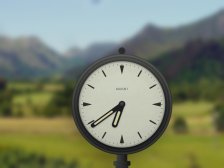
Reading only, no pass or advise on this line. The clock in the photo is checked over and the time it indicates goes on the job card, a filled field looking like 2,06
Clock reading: 6,39
